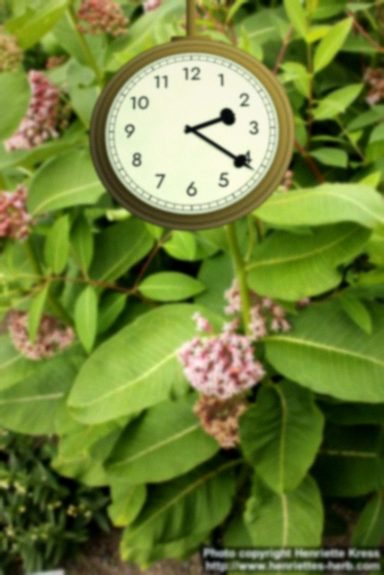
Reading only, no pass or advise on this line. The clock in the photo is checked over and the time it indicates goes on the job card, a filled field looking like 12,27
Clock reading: 2,21
